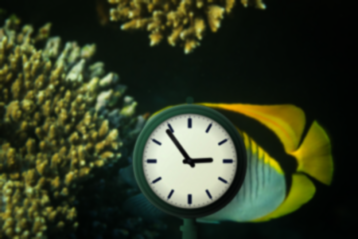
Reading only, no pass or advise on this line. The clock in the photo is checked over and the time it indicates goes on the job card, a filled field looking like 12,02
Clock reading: 2,54
